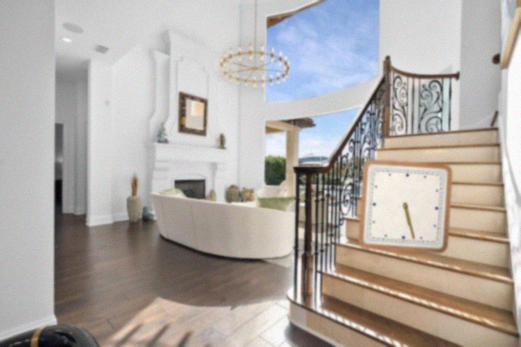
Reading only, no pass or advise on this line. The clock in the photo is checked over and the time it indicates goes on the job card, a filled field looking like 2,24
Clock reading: 5,27
